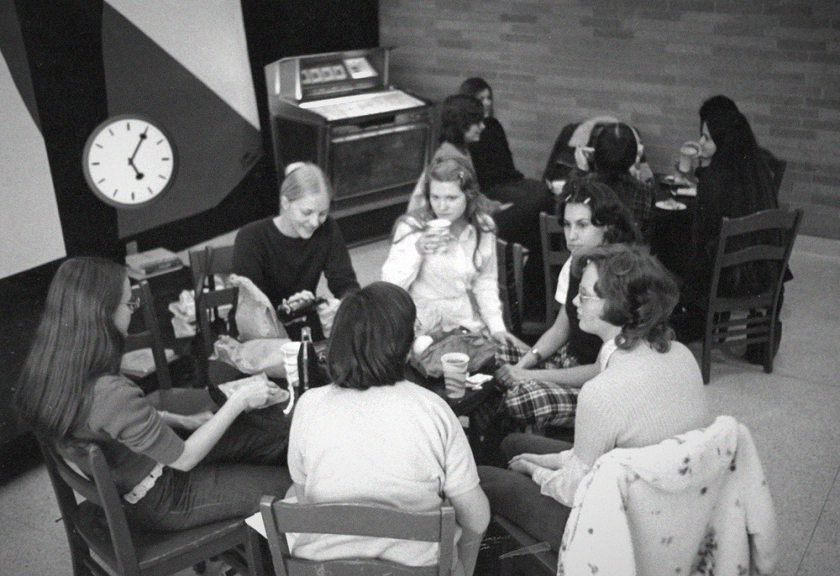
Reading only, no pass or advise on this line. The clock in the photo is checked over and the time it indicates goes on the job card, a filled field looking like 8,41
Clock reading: 5,05
